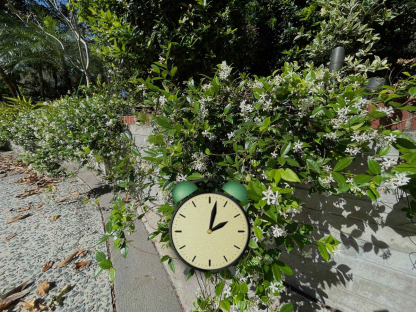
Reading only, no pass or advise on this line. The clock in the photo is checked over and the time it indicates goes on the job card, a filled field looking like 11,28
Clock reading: 2,02
